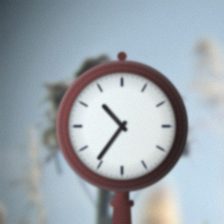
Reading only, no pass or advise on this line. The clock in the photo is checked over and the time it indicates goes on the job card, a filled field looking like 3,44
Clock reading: 10,36
